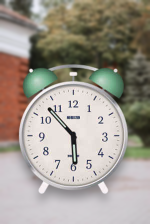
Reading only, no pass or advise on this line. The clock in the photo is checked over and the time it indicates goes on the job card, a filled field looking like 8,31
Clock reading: 5,53
